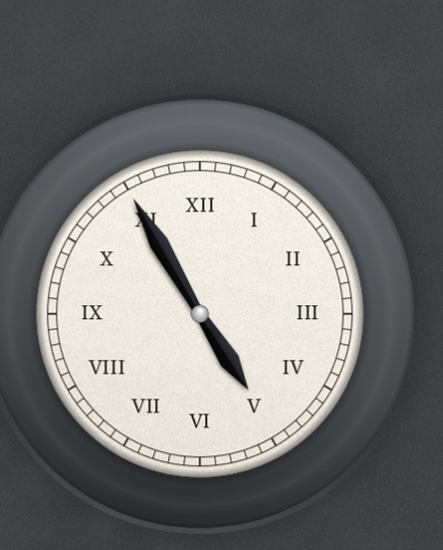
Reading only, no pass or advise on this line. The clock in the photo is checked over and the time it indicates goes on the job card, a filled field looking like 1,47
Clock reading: 4,55
